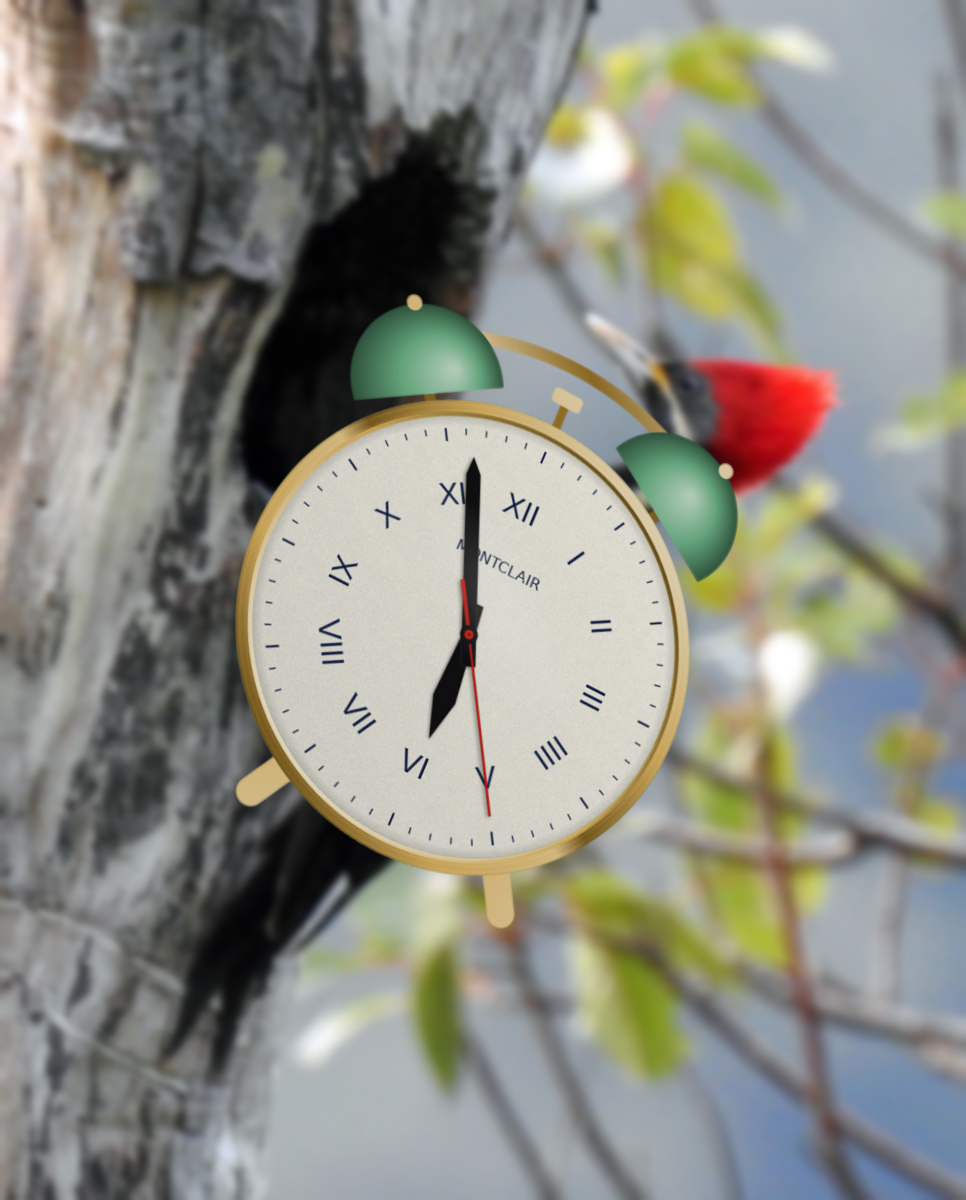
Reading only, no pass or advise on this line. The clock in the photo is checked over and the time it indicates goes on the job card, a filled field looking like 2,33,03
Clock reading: 5,56,25
